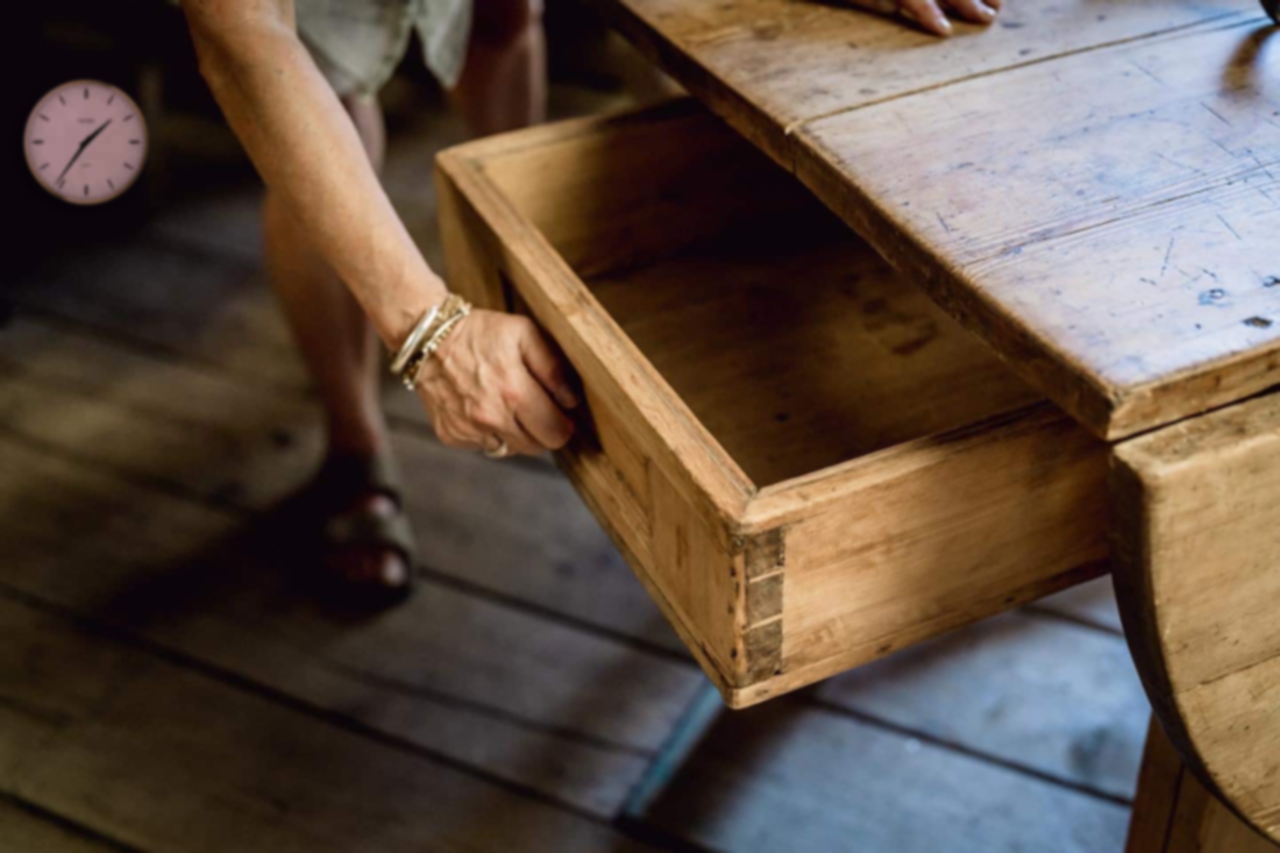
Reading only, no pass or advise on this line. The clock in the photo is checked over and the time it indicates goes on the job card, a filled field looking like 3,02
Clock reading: 1,36
